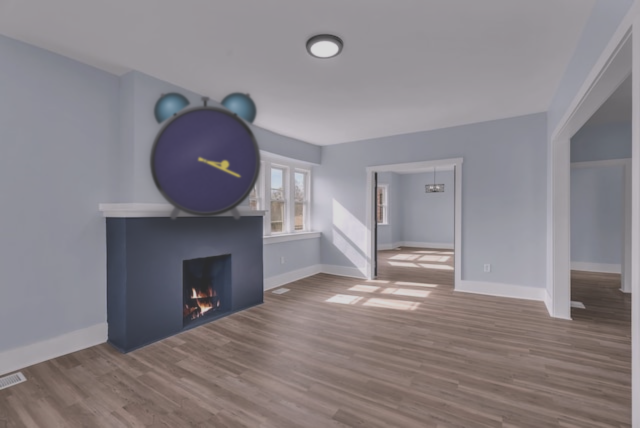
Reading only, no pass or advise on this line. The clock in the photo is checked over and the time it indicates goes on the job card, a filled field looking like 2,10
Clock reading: 3,19
